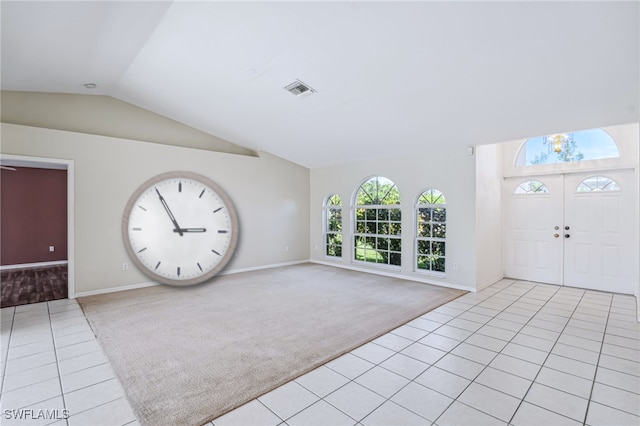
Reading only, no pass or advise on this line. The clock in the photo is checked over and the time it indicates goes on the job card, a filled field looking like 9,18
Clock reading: 2,55
